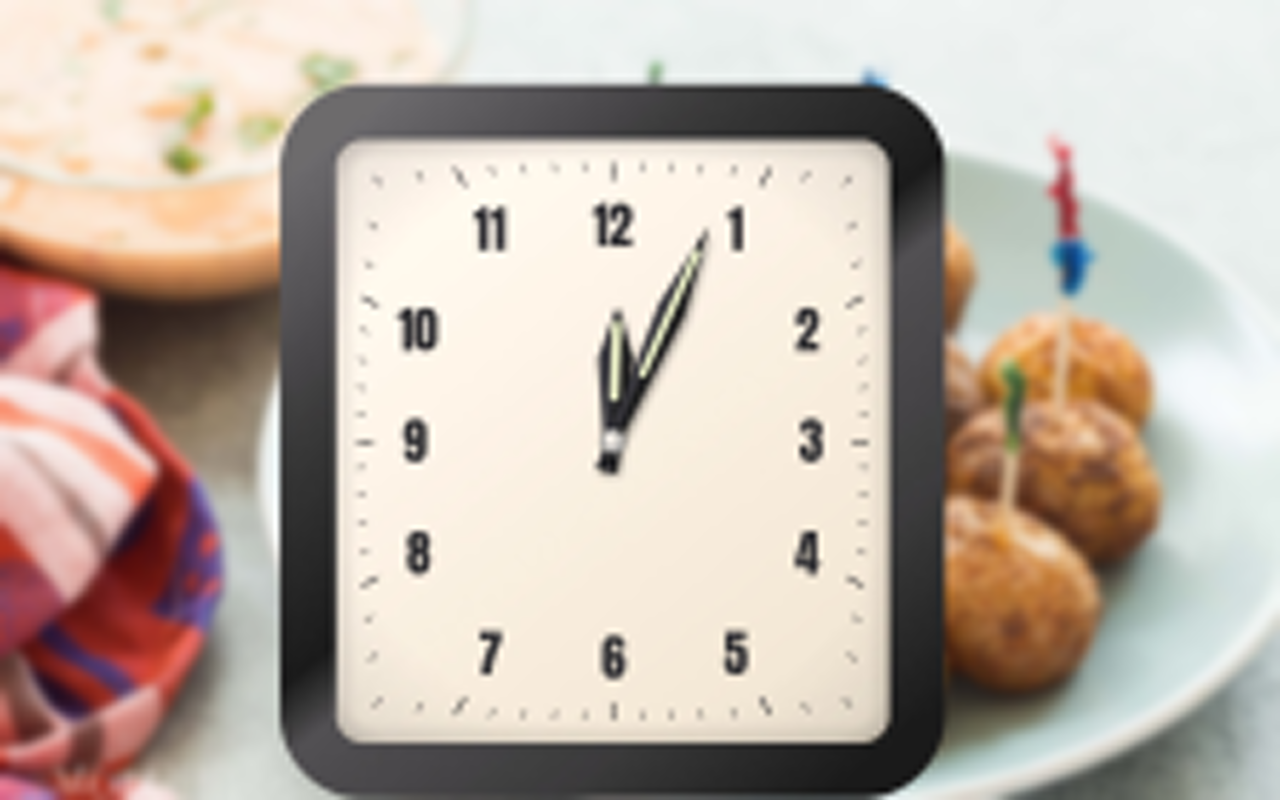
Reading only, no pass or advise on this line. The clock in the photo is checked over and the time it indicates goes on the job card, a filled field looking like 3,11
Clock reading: 12,04
